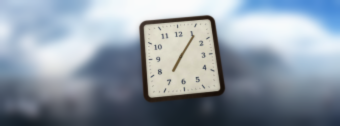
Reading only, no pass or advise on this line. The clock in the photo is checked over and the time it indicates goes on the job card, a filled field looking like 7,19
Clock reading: 7,06
